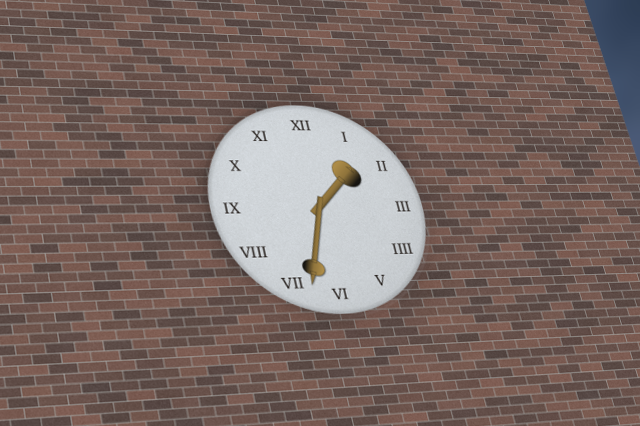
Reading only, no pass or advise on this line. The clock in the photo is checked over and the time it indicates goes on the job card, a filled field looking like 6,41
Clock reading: 1,33
